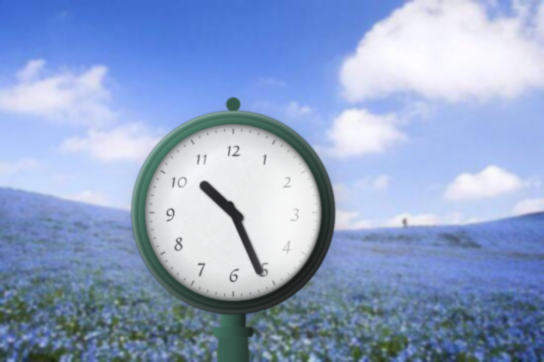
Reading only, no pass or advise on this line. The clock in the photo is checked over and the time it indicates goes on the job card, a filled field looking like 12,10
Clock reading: 10,26
